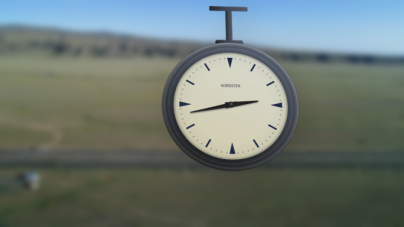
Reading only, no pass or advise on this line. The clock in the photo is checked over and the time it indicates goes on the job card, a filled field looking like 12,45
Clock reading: 2,43
